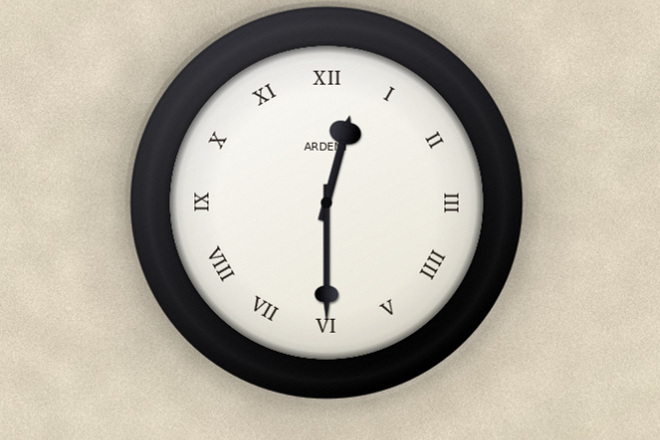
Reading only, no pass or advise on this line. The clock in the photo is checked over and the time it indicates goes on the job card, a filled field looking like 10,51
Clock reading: 12,30
